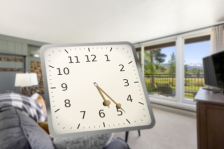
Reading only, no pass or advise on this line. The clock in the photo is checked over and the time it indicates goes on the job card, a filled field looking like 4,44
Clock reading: 5,24
